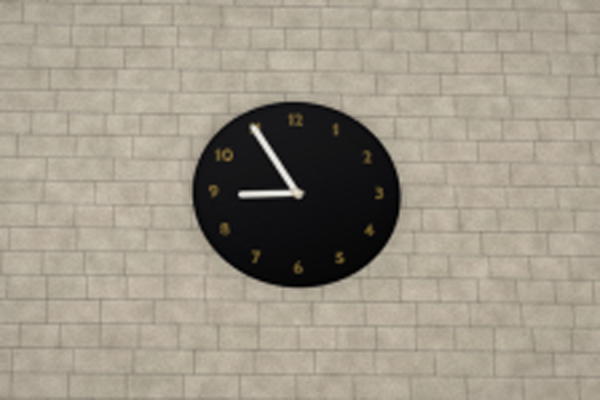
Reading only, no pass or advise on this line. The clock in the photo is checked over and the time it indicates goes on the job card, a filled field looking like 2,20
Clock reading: 8,55
